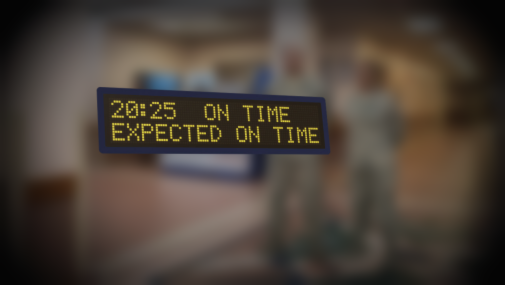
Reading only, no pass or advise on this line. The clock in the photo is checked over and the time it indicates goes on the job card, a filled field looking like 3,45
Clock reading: 20,25
